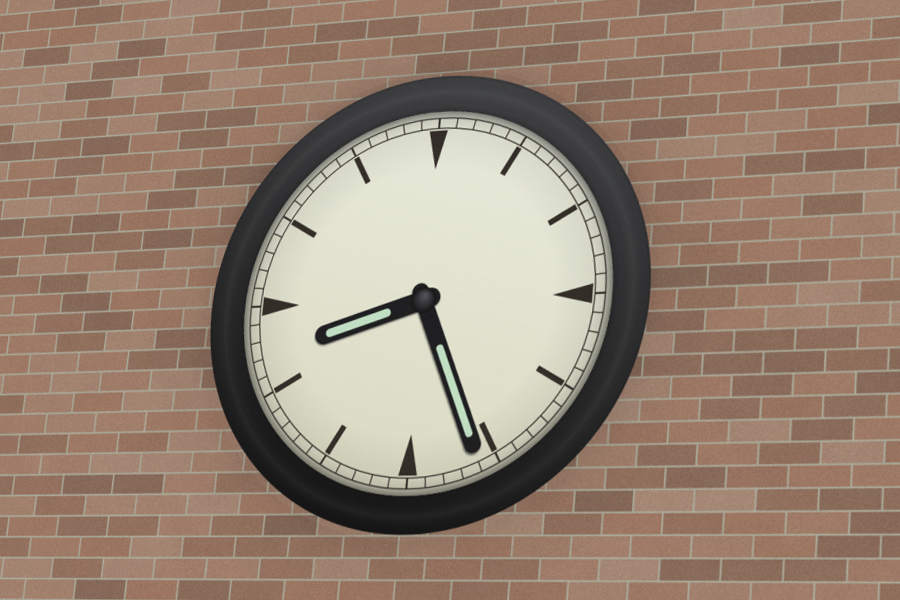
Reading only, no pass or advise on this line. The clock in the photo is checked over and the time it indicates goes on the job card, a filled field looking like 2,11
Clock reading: 8,26
